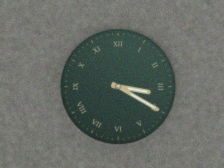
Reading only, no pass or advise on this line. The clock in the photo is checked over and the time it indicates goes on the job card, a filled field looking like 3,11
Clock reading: 3,20
